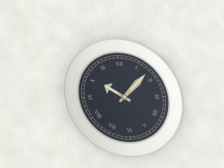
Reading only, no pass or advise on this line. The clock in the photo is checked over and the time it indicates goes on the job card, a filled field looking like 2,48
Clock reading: 10,08
